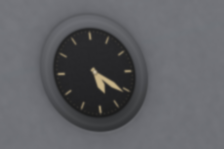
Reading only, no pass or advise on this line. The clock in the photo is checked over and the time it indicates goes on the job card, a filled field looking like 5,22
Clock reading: 5,21
